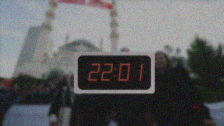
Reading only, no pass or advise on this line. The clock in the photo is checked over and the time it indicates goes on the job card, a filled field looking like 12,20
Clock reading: 22,01
